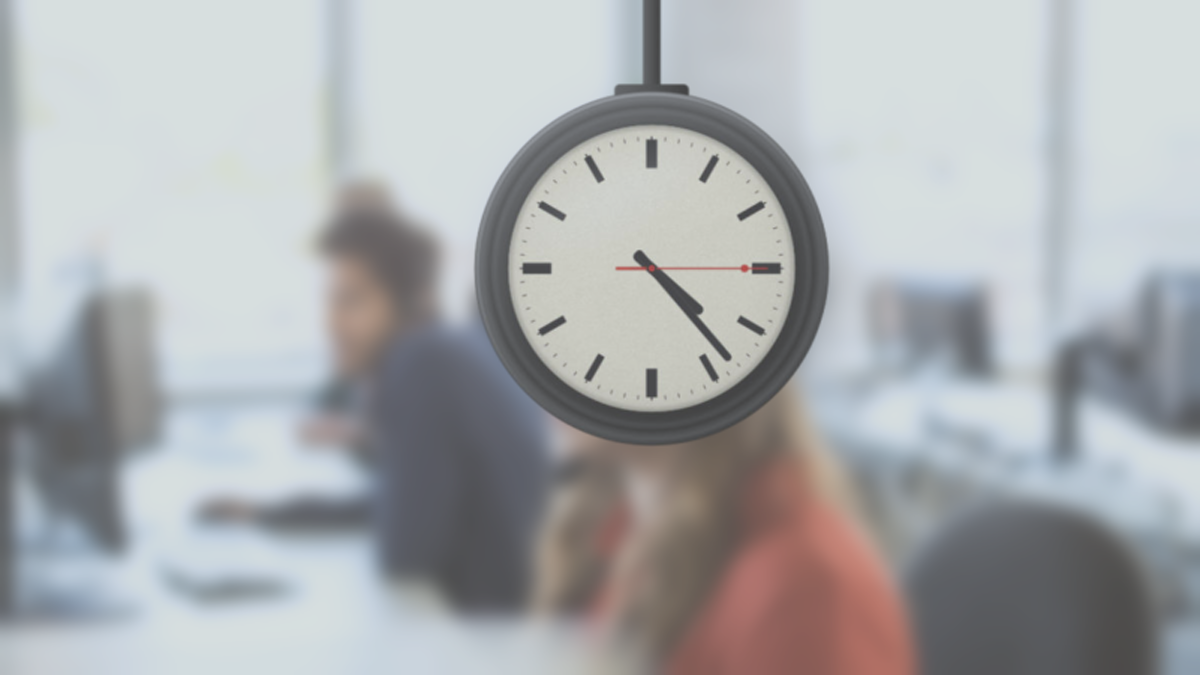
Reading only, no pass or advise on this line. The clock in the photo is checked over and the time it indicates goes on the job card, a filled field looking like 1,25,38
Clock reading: 4,23,15
